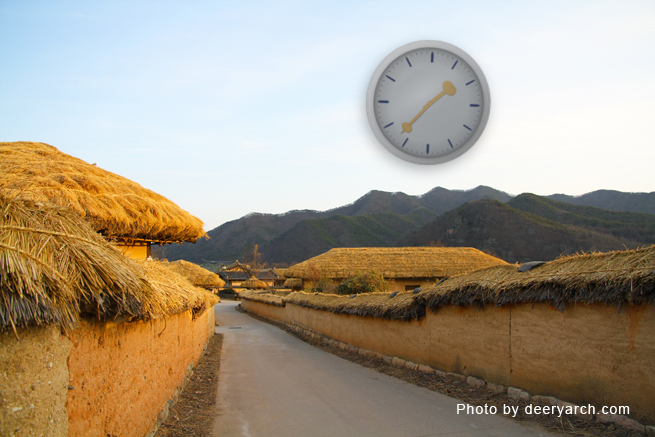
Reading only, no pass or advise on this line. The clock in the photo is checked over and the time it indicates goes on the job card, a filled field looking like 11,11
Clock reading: 1,37
